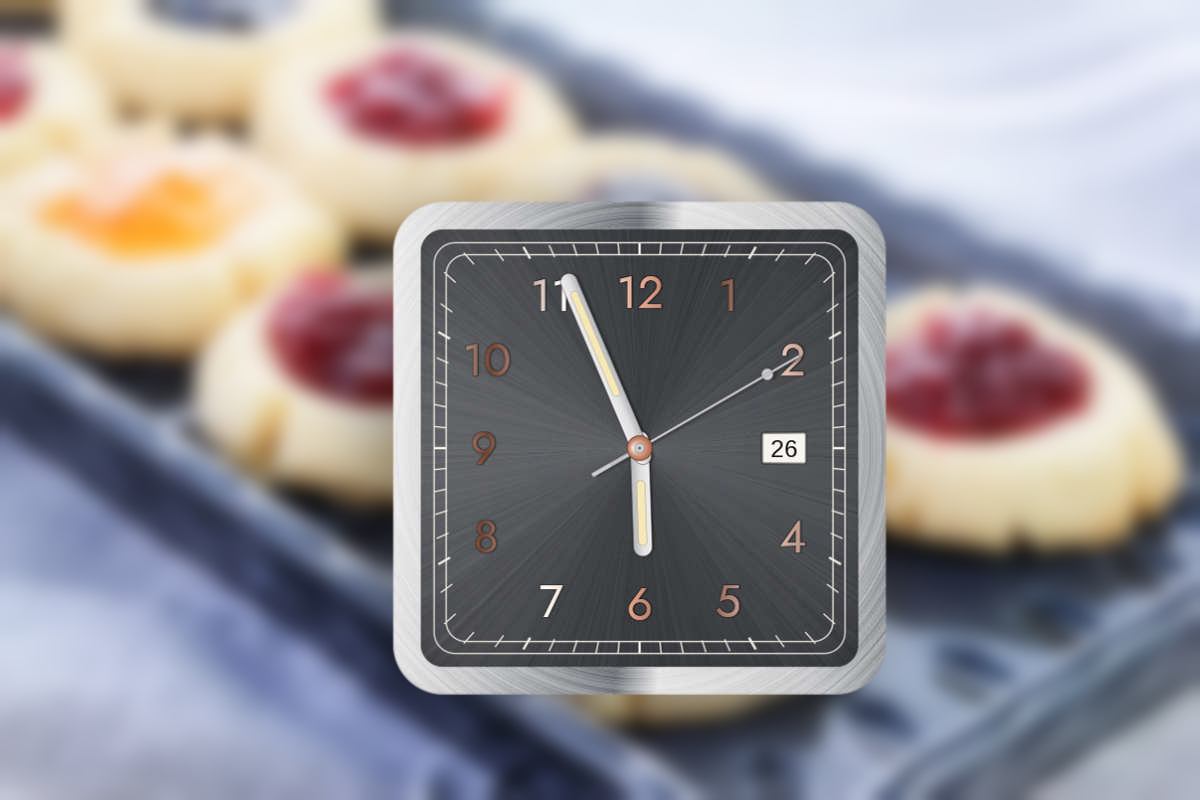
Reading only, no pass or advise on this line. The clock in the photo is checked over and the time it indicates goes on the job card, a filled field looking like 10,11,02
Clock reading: 5,56,10
